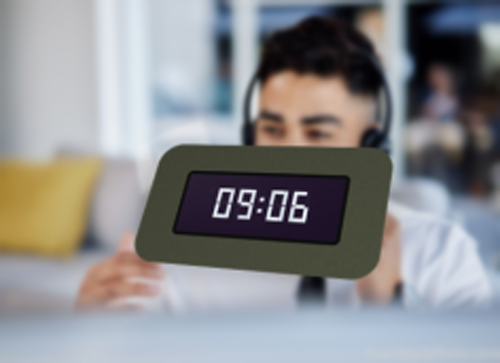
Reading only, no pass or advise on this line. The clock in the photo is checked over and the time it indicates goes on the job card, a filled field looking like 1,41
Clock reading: 9,06
